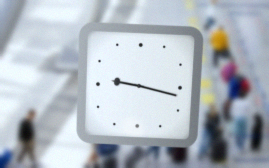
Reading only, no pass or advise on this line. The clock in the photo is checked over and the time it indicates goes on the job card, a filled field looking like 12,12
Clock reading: 9,17
